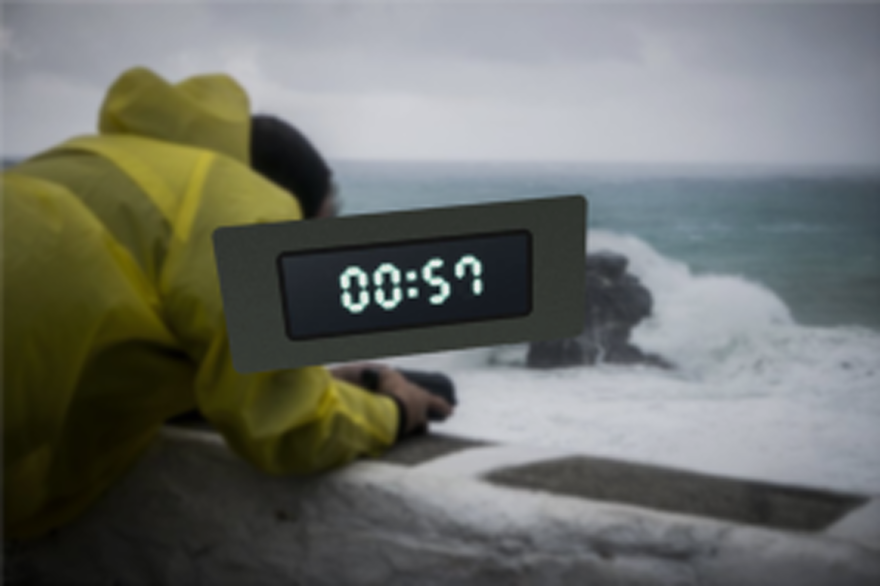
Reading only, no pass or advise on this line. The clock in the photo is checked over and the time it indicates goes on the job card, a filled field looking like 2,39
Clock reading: 0,57
